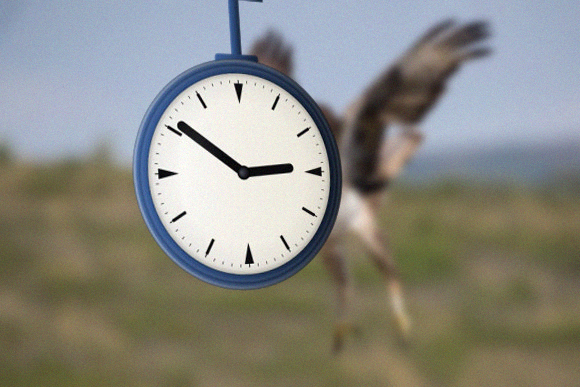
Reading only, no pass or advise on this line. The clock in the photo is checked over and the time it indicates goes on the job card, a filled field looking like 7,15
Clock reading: 2,51
